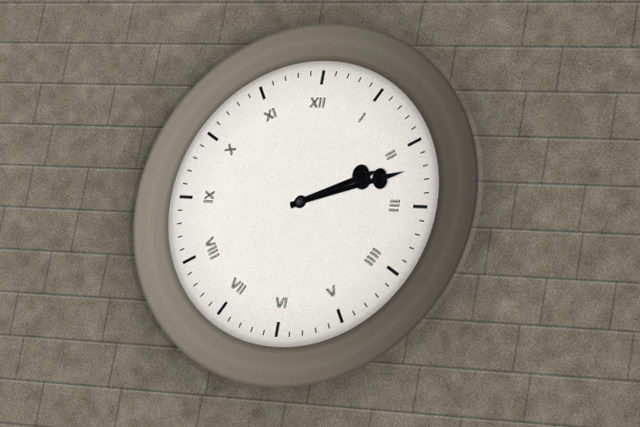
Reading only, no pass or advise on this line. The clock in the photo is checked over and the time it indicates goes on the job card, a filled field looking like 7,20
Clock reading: 2,12
